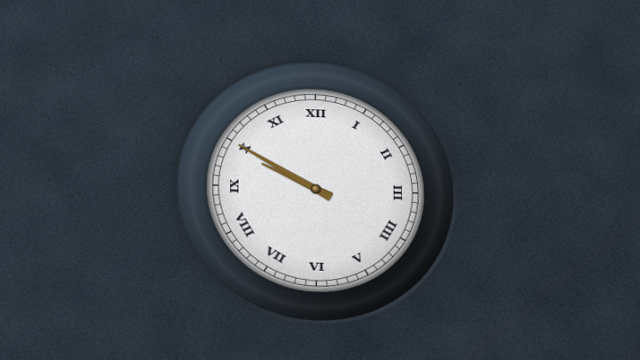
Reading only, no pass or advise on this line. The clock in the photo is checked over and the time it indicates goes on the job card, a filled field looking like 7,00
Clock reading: 9,50
